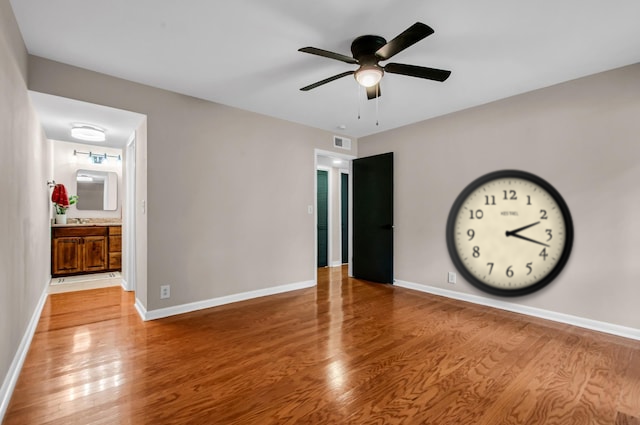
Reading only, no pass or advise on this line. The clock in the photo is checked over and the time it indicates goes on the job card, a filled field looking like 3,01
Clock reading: 2,18
